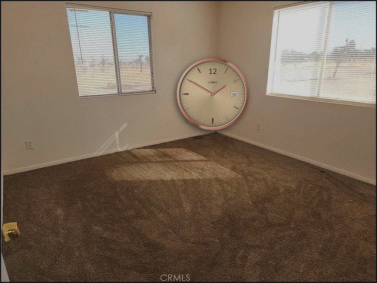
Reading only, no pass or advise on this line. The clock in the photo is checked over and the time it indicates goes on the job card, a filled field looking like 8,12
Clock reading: 1,50
